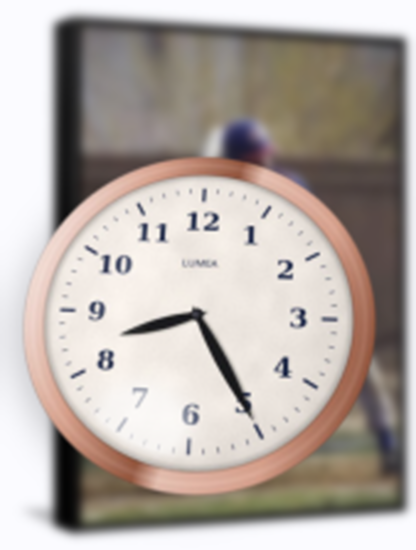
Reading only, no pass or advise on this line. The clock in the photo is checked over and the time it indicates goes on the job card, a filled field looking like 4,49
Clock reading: 8,25
